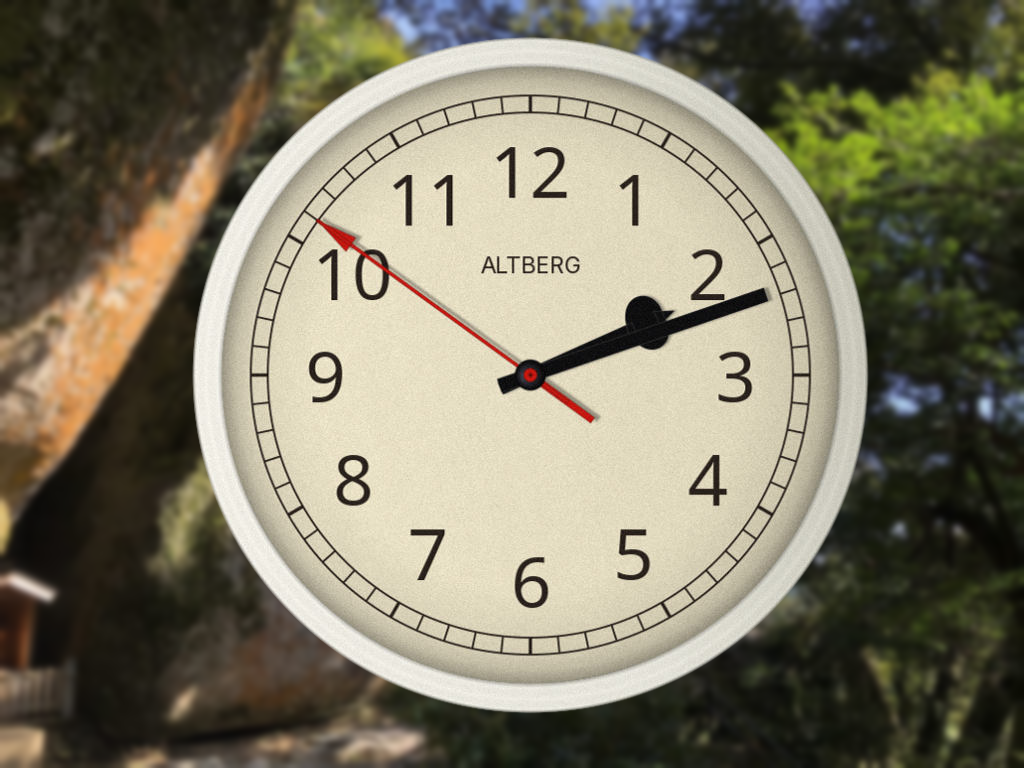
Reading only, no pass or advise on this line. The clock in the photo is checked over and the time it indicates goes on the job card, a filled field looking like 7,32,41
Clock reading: 2,11,51
